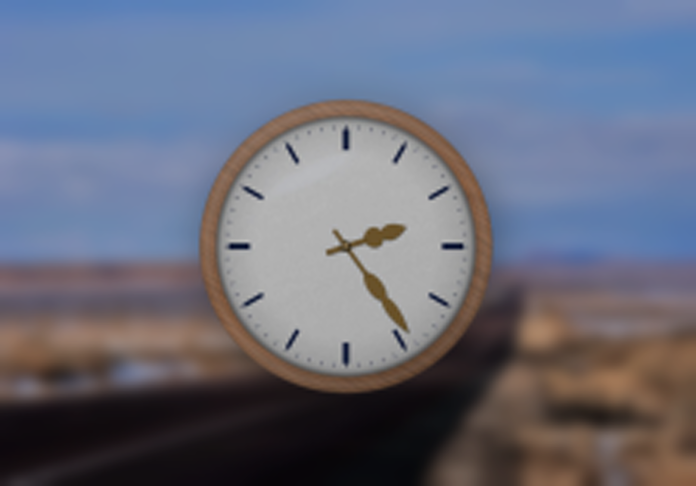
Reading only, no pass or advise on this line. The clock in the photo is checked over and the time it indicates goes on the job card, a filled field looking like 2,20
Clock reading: 2,24
